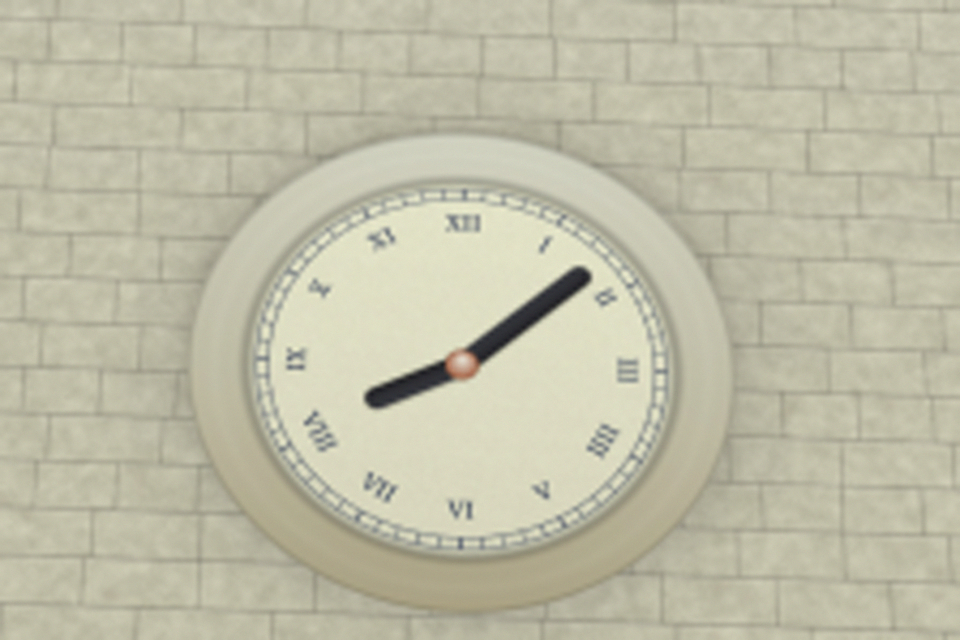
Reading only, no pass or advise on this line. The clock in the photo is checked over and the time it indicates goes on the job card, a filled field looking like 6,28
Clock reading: 8,08
